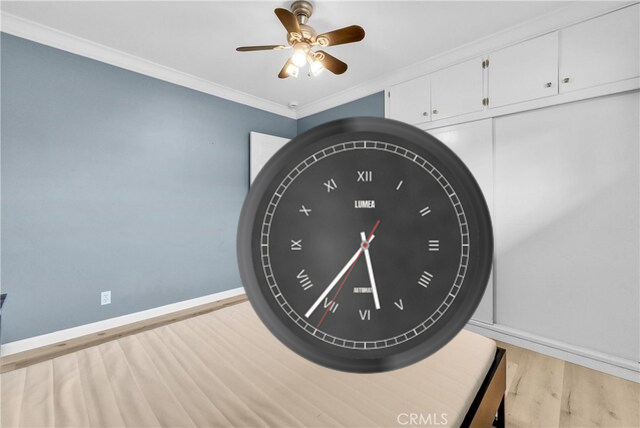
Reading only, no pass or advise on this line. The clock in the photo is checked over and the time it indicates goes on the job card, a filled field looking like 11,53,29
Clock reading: 5,36,35
